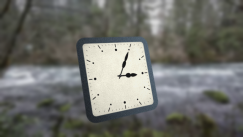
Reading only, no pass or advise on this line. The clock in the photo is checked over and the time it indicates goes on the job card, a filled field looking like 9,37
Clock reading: 3,05
